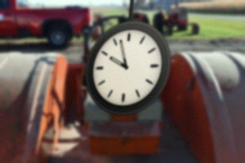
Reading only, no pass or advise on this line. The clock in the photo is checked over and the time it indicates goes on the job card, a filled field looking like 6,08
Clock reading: 9,57
